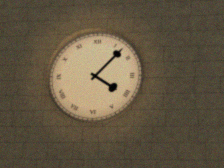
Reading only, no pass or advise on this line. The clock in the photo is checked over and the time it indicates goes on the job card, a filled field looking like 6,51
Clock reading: 4,07
